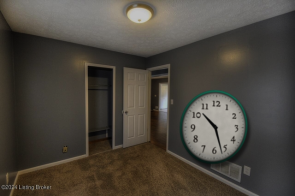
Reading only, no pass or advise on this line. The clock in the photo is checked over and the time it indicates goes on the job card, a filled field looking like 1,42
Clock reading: 10,27
